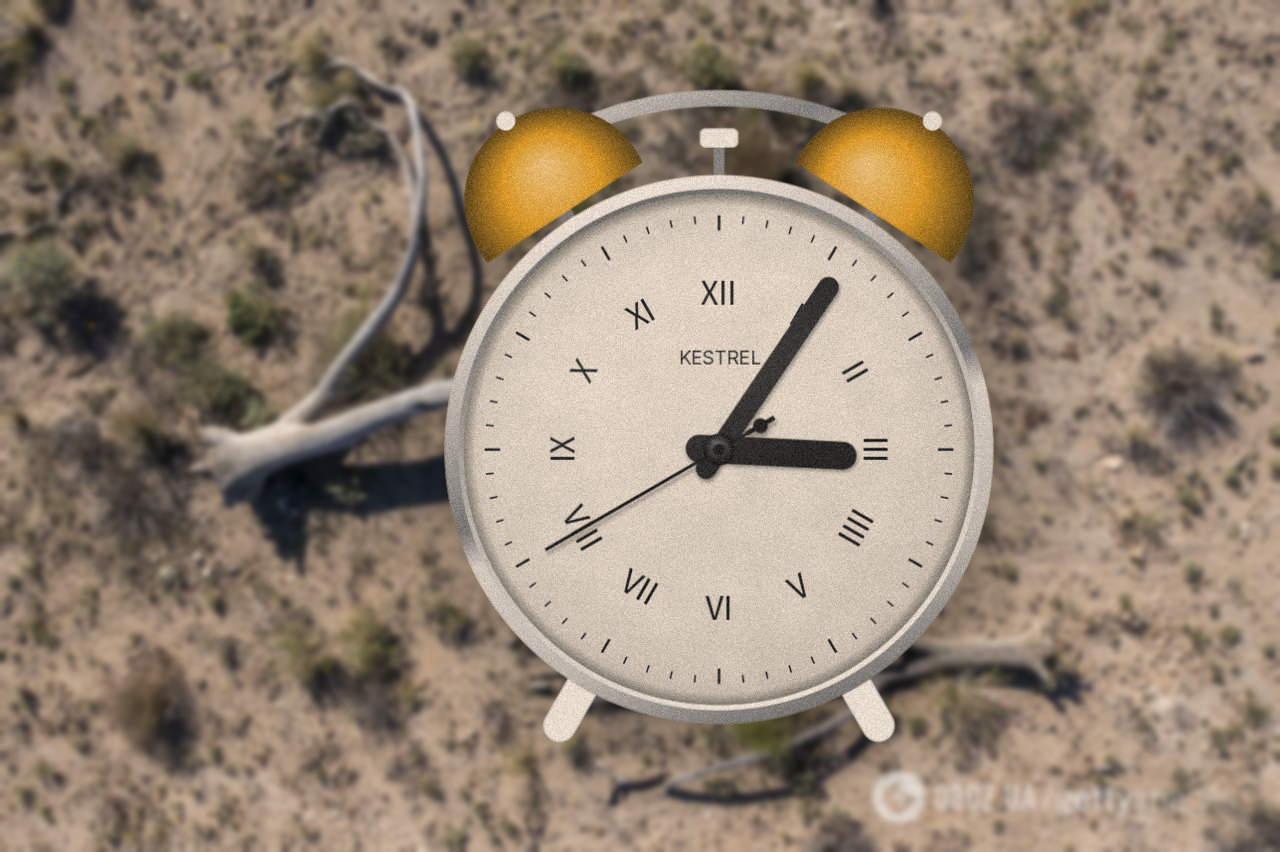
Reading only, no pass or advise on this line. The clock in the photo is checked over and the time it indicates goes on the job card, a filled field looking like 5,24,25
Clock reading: 3,05,40
